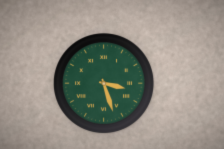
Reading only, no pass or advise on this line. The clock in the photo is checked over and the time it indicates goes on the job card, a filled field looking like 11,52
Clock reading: 3,27
